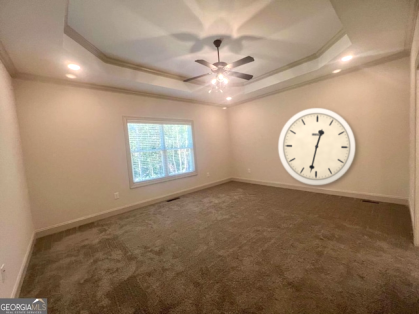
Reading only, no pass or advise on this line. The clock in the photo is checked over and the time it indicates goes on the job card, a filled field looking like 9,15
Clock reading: 12,32
